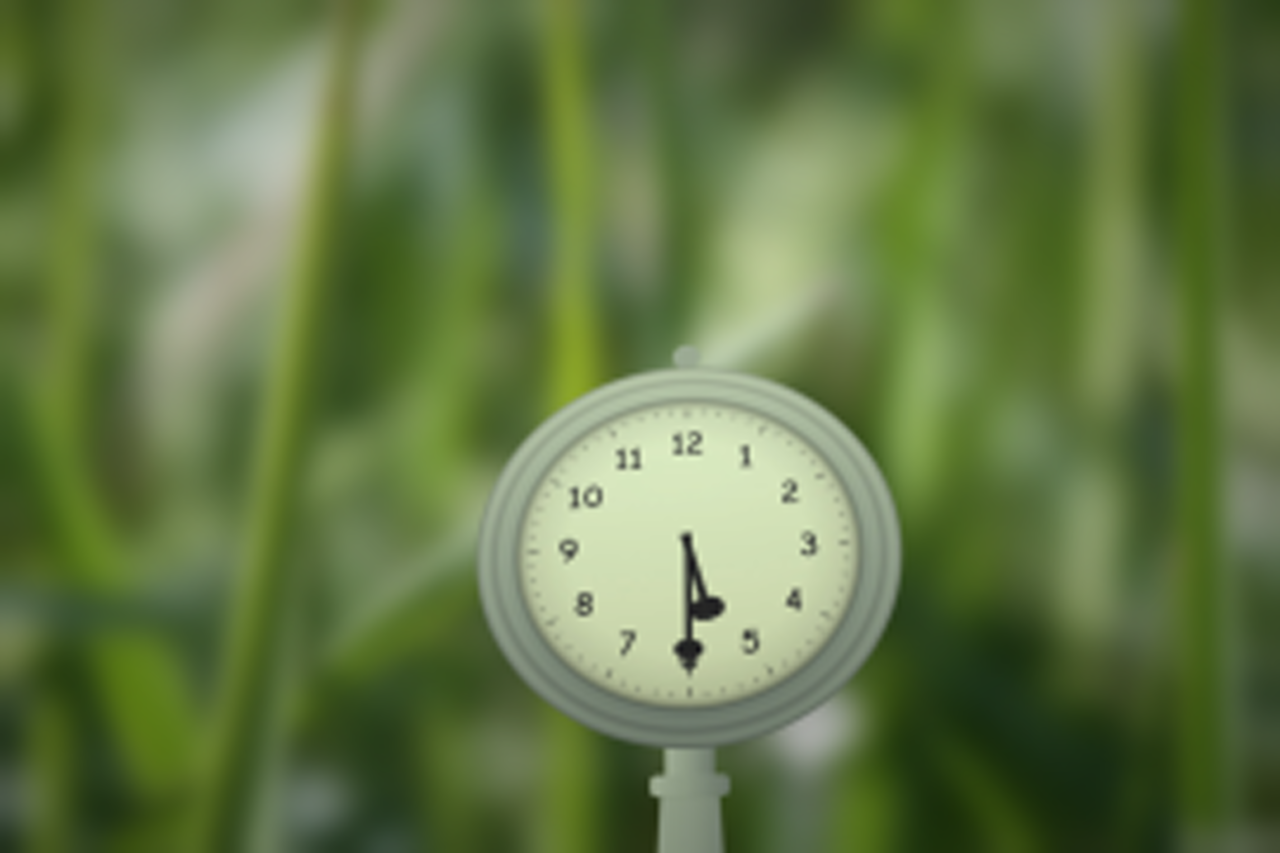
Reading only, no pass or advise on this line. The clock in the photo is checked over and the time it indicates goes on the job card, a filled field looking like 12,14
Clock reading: 5,30
